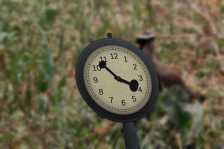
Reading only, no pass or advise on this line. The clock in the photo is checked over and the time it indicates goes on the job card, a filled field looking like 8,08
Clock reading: 3,53
